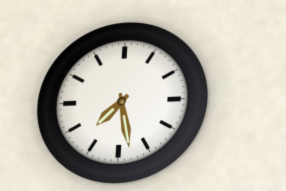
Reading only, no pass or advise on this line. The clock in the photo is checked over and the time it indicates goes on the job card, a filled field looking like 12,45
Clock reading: 7,28
